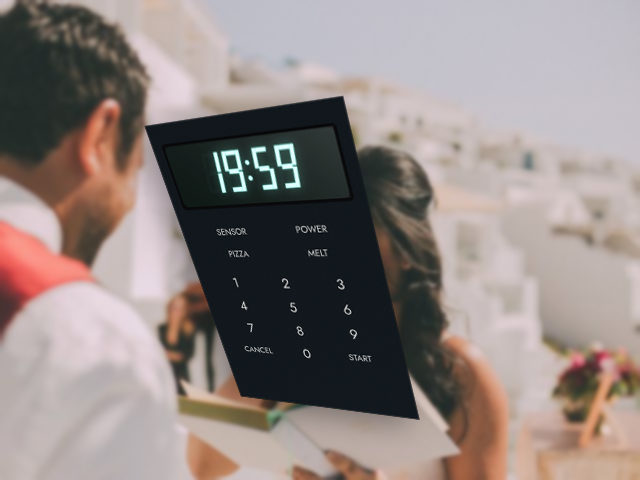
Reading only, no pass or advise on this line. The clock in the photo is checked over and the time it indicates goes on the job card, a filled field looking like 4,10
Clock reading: 19,59
